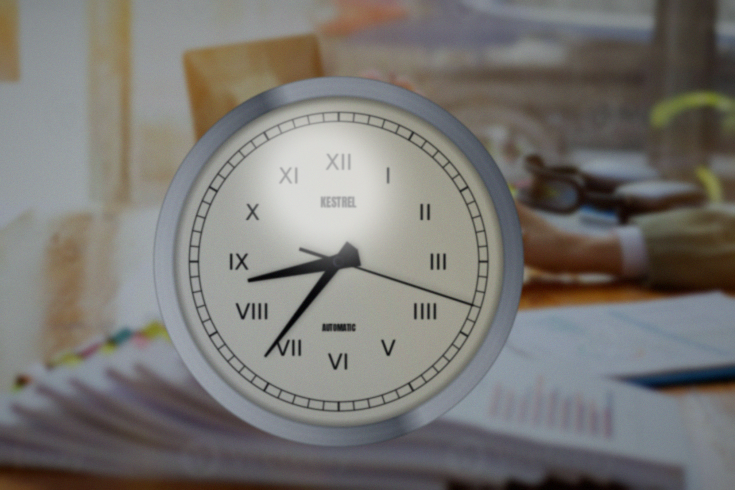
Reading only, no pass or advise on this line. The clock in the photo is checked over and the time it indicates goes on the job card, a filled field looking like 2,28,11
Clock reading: 8,36,18
